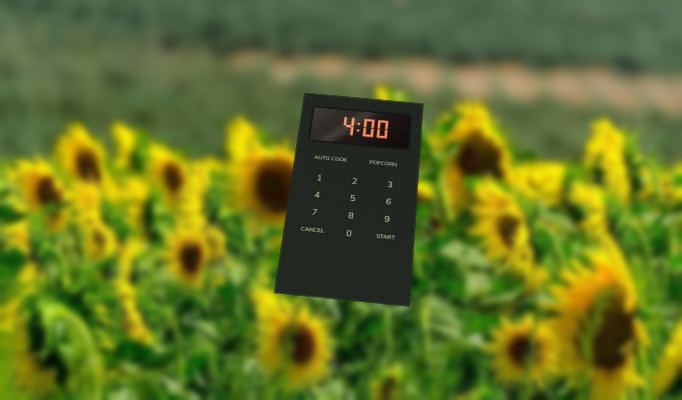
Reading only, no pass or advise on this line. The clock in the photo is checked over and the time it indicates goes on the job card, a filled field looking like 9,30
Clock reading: 4,00
